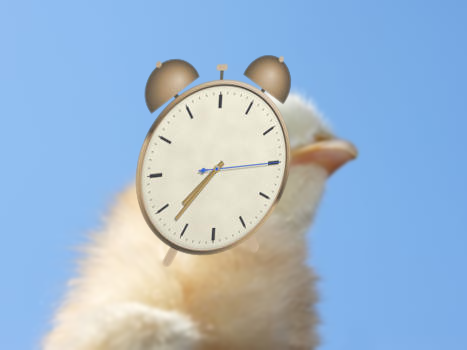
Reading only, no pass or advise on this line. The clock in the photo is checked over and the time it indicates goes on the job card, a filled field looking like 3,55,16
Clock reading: 7,37,15
